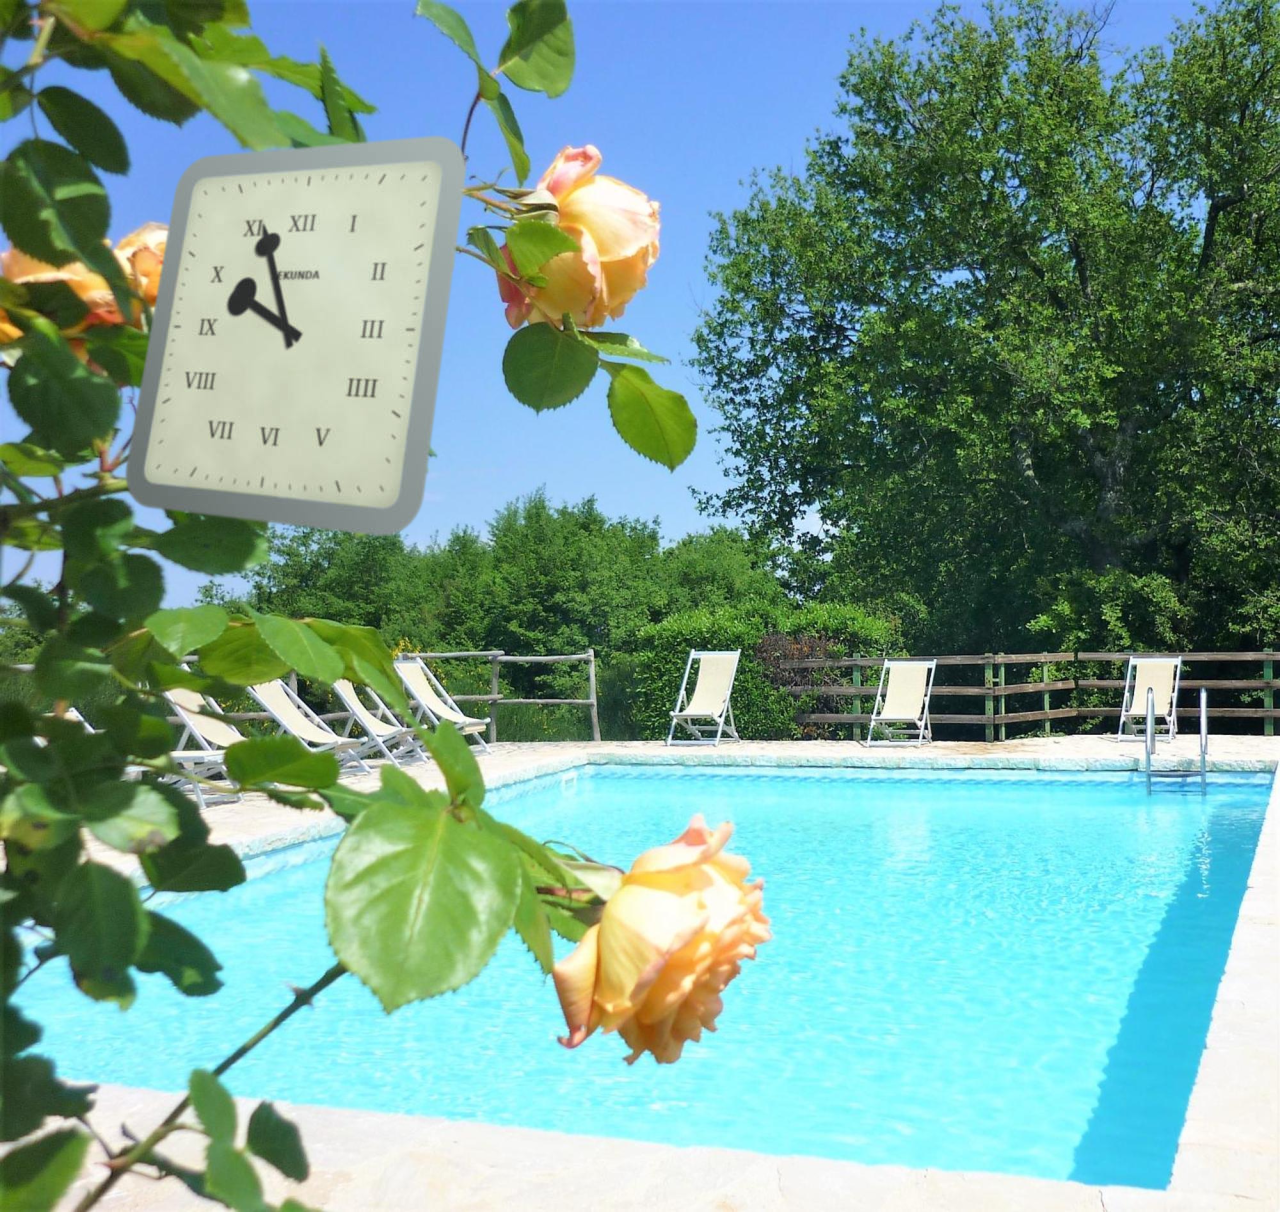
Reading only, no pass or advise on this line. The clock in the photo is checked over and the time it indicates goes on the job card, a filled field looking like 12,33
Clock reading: 9,56
